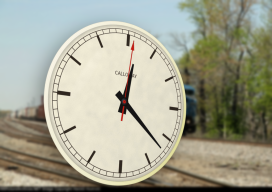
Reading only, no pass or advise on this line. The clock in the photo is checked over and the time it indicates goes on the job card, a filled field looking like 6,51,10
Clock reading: 12,22,01
